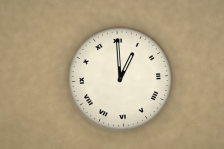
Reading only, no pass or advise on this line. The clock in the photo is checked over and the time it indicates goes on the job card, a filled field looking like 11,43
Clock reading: 1,00
